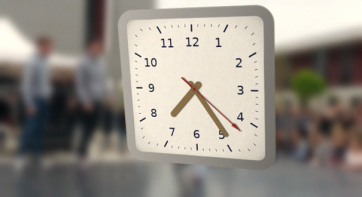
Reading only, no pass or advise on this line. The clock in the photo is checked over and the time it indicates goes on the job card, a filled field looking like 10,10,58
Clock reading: 7,24,22
